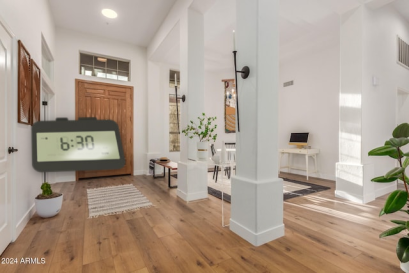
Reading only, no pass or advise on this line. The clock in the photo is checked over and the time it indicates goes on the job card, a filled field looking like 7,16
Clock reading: 6,30
